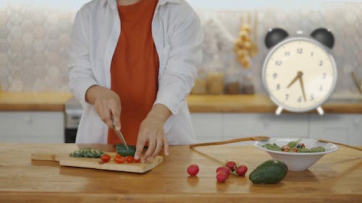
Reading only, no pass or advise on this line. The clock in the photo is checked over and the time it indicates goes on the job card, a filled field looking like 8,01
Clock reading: 7,28
